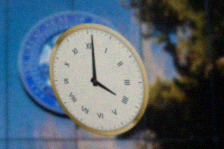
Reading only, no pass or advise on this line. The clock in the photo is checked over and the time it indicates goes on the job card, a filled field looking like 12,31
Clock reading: 4,01
